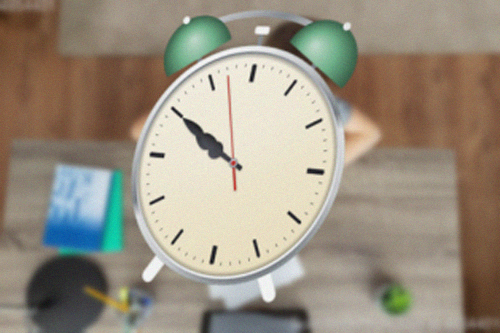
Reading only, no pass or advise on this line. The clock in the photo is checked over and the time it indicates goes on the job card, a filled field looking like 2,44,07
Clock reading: 9,49,57
